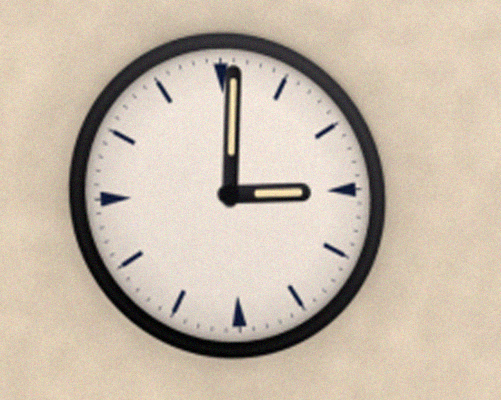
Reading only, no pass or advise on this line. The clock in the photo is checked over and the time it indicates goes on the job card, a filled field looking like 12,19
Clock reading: 3,01
